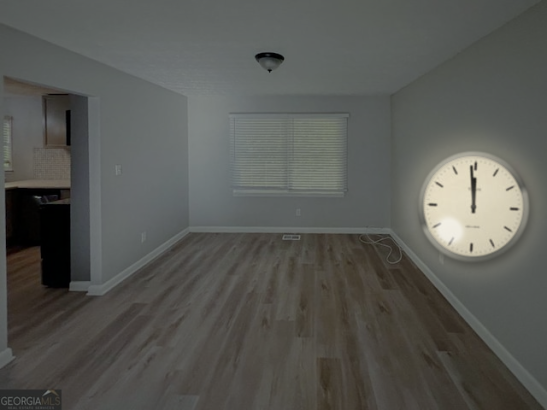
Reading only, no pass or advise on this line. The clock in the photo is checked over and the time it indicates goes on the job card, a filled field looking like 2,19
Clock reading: 11,59
